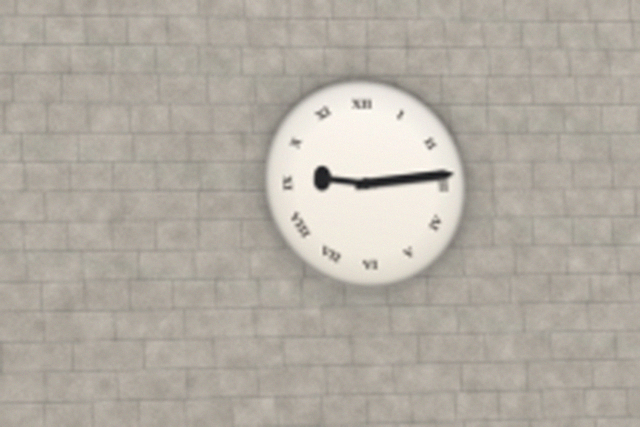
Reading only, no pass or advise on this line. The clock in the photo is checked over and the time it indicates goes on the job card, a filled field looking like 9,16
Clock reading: 9,14
